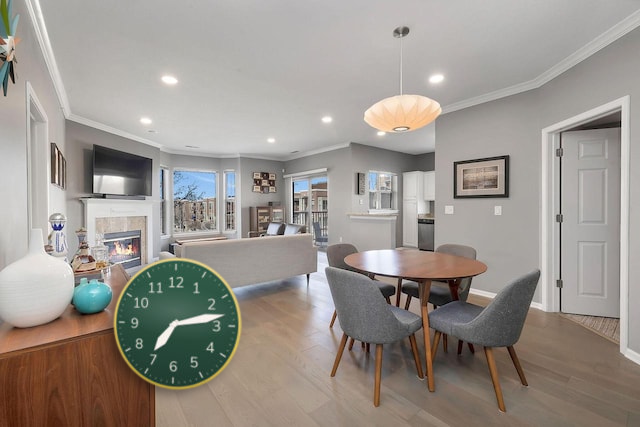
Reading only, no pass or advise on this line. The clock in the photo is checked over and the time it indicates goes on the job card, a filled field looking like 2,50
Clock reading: 7,13
